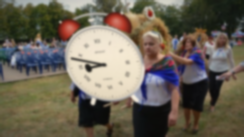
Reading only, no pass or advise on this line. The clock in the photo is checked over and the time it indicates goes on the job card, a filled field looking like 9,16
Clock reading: 8,48
